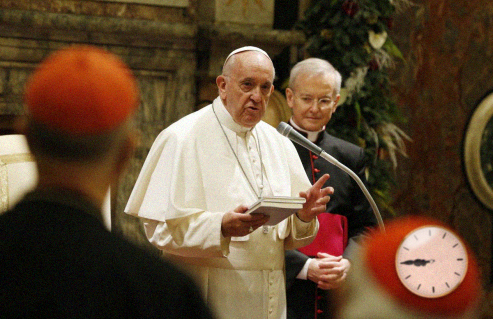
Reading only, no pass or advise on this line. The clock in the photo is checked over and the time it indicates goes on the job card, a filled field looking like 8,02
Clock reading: 8,45
